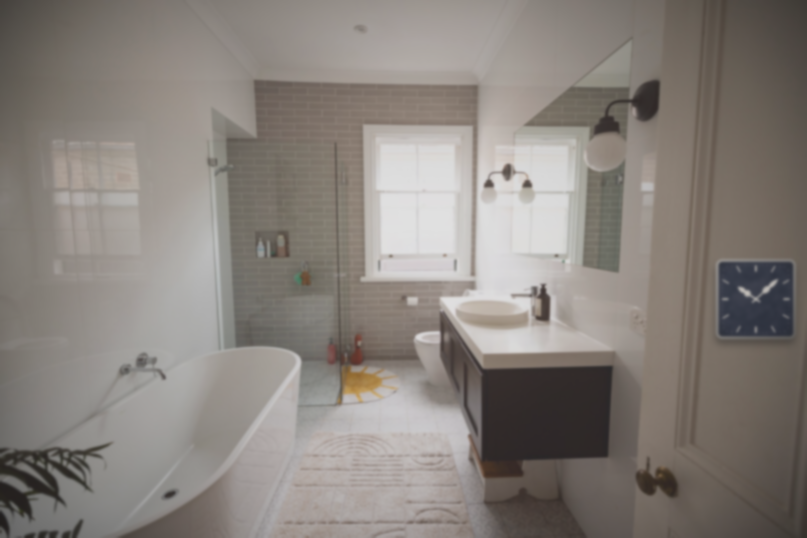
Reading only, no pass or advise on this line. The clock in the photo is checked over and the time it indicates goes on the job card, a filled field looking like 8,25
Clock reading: 10,08
